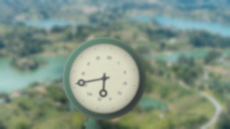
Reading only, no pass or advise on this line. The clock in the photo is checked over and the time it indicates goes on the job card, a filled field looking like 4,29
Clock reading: 5,41
